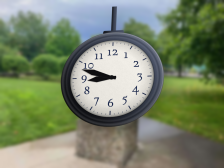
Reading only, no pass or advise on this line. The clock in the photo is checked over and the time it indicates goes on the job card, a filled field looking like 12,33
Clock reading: 8,48
